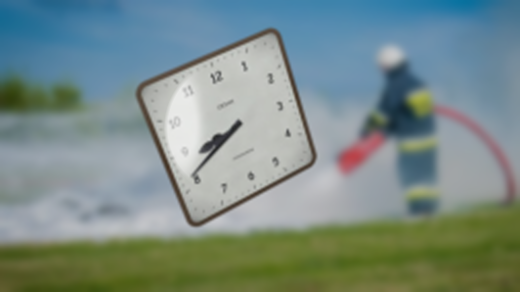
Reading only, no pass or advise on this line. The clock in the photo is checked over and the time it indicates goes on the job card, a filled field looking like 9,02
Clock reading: 8,41
